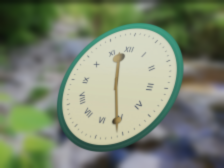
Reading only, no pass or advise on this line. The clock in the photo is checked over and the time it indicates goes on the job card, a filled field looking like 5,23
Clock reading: 11,26
